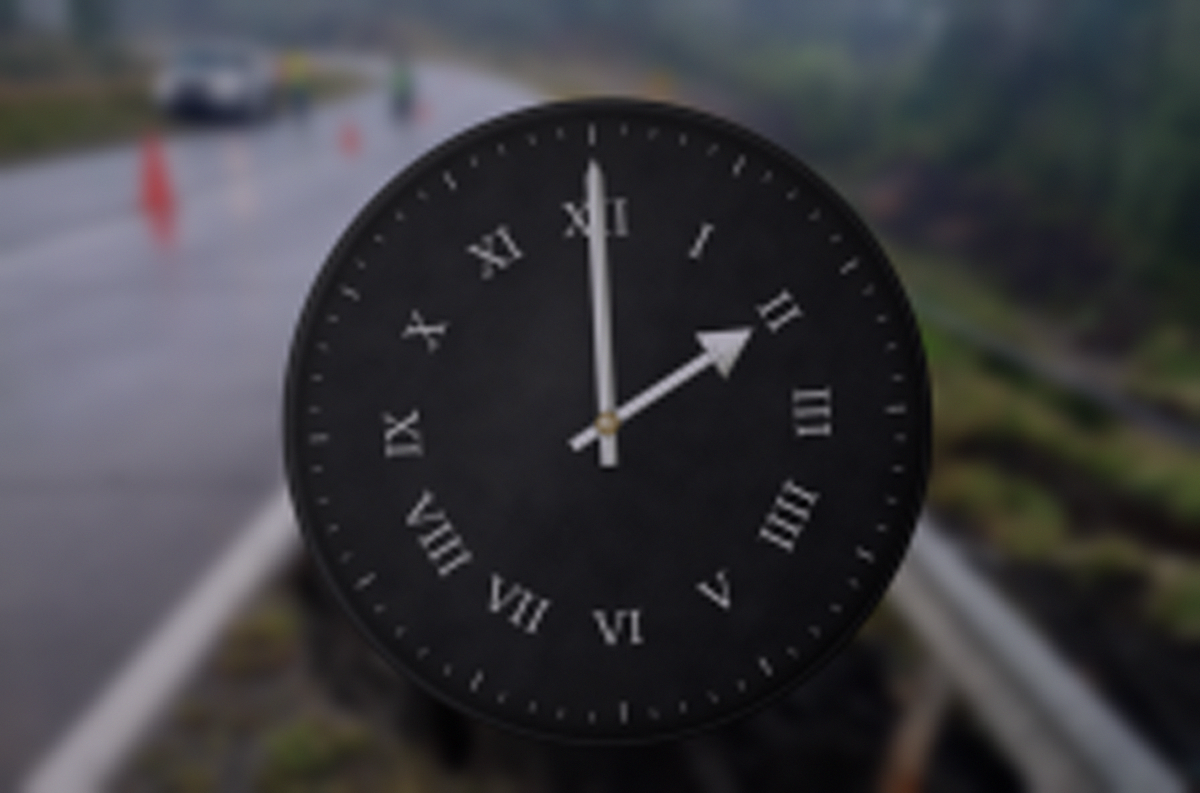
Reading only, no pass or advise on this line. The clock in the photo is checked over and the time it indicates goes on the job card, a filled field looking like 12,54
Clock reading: 2,00
